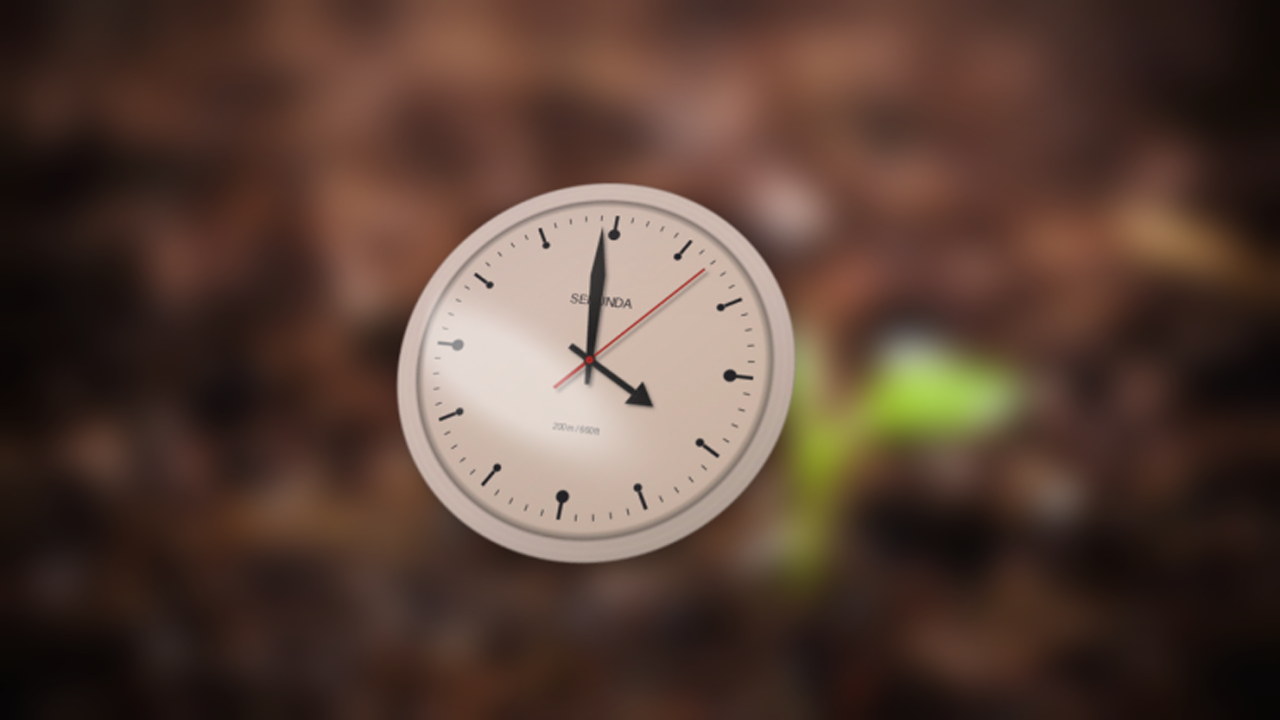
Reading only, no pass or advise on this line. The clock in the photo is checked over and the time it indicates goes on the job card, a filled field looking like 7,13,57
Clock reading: 3,59,07
